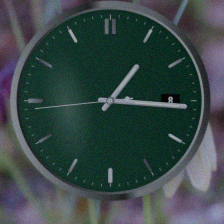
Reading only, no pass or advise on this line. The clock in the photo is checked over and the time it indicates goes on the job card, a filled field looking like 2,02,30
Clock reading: 1,15,44
